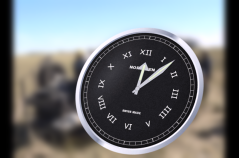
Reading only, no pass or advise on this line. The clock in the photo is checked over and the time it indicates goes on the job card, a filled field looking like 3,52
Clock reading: 12,07
